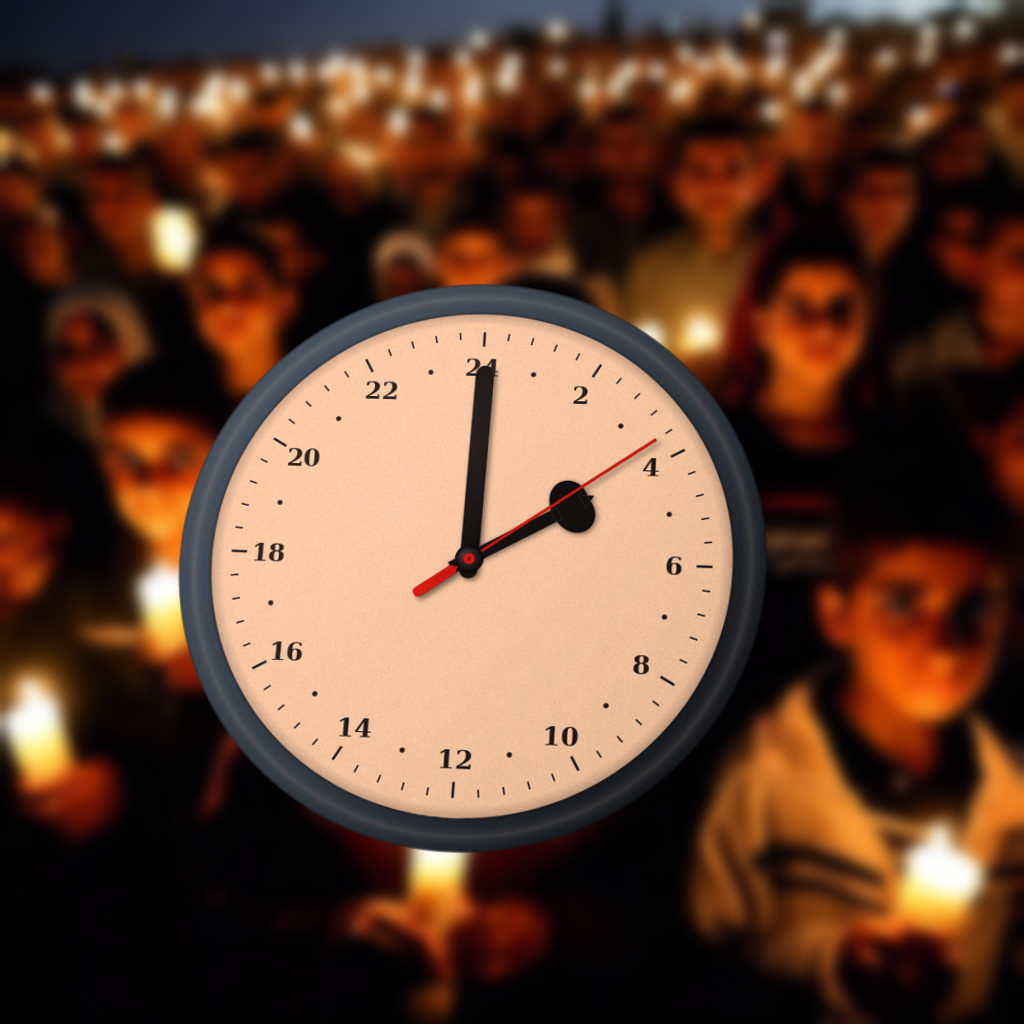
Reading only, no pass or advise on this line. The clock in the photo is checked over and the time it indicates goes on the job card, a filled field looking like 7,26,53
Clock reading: 4,00,09
